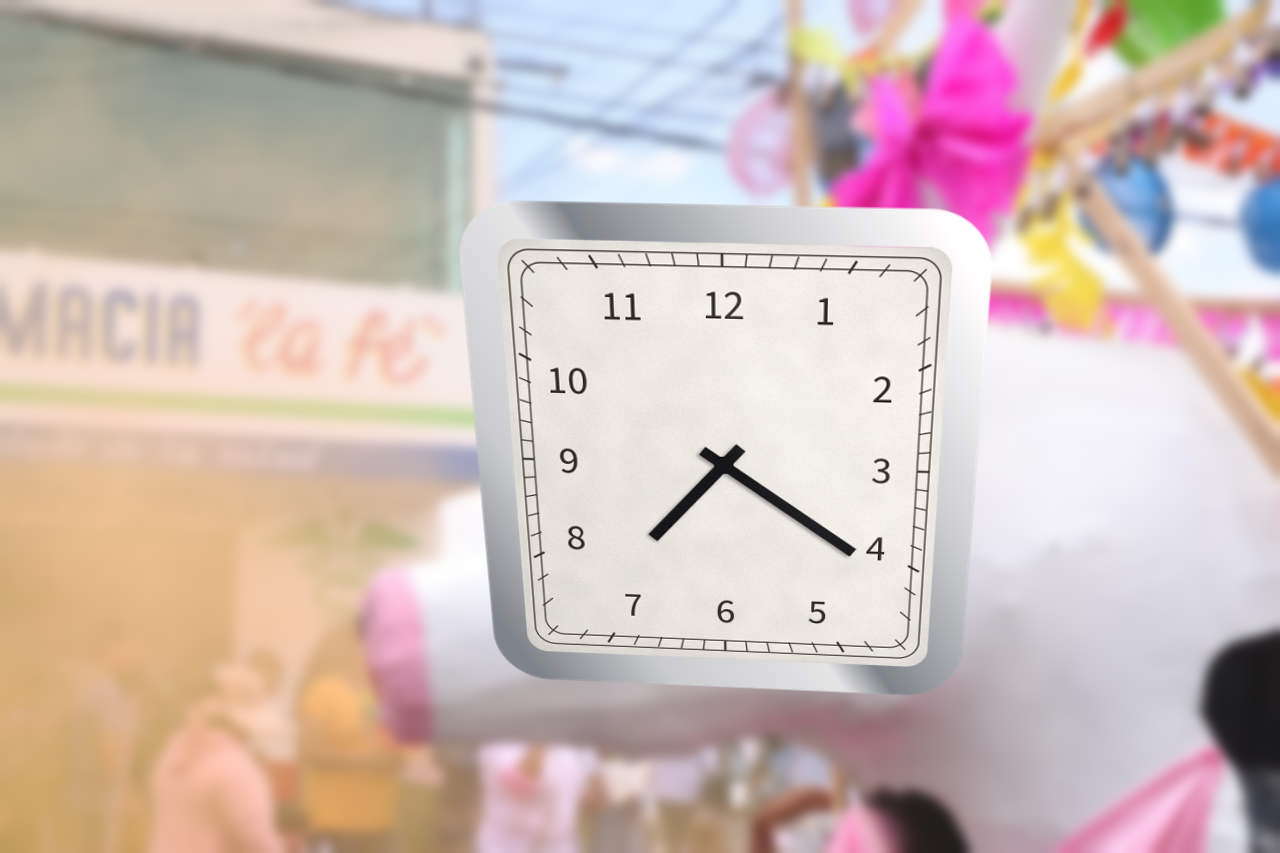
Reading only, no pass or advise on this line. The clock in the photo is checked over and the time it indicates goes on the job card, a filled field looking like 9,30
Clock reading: 7,21
